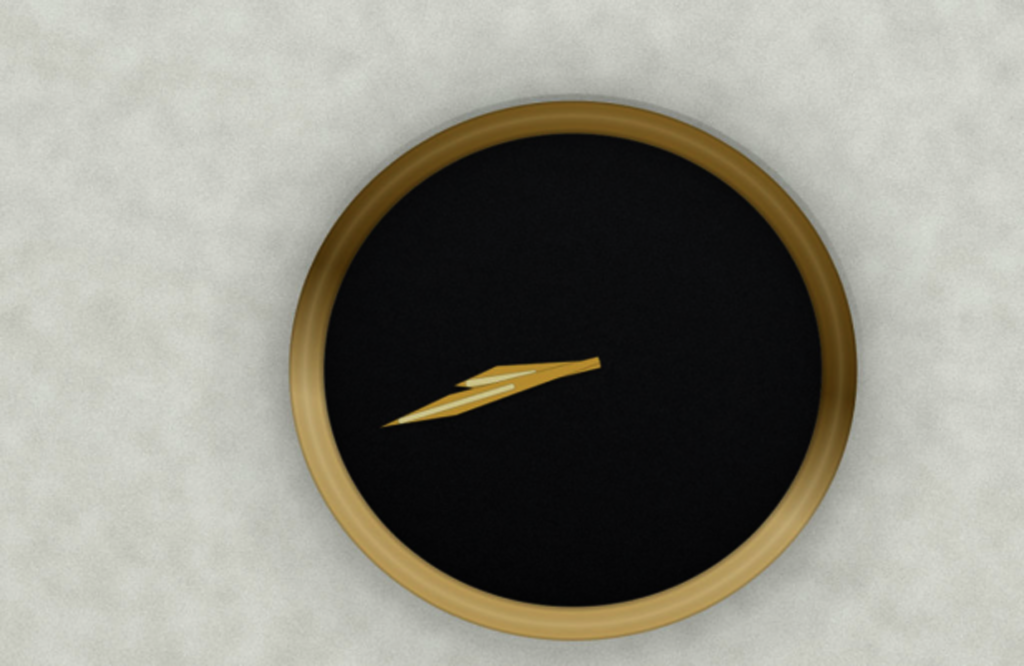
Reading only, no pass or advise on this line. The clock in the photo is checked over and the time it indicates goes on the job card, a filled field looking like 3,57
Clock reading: 8,42
